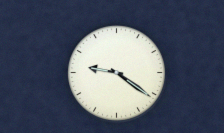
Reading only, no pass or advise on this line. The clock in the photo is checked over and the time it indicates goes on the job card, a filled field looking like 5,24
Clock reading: 9,21
